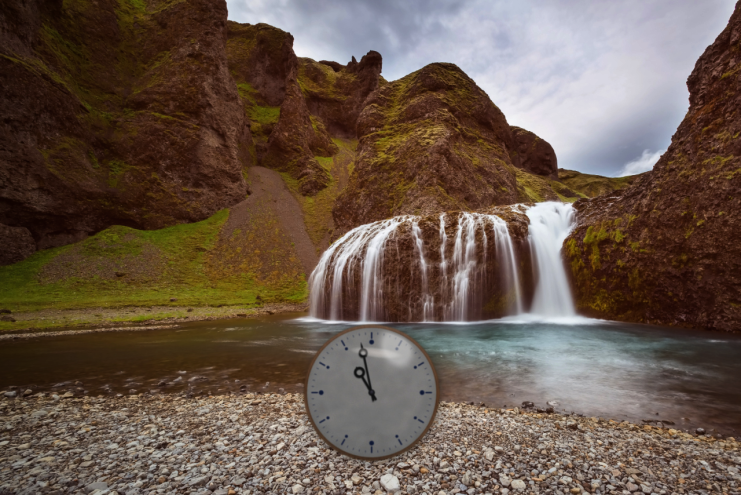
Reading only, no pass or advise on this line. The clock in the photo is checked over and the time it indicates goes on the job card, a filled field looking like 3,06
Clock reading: 10,58
